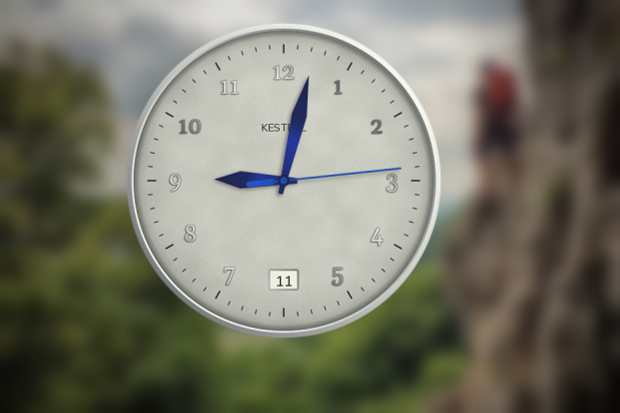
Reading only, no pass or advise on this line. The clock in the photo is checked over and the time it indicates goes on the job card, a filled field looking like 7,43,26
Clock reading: 9,02,14
